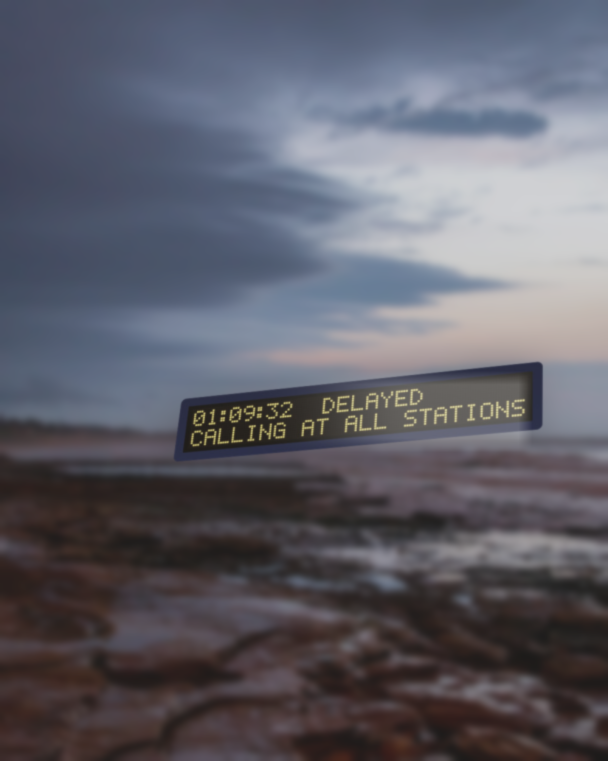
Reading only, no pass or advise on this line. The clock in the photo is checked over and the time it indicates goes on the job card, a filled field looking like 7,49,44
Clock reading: 1,09,32
